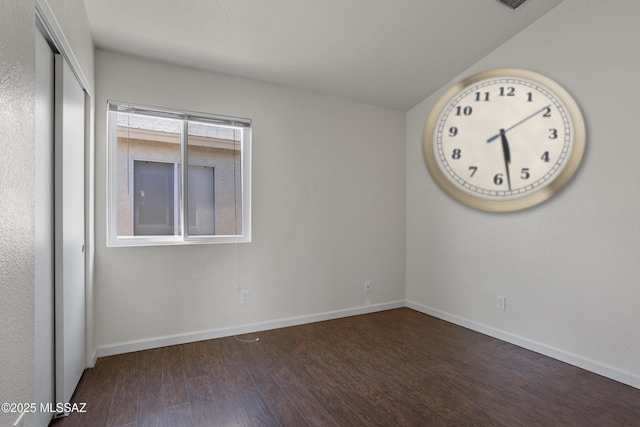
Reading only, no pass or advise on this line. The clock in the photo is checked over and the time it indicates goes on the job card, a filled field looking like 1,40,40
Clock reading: 5,28,09
